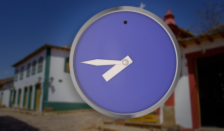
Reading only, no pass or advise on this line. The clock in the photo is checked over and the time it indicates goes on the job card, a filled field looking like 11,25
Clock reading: 7,45
